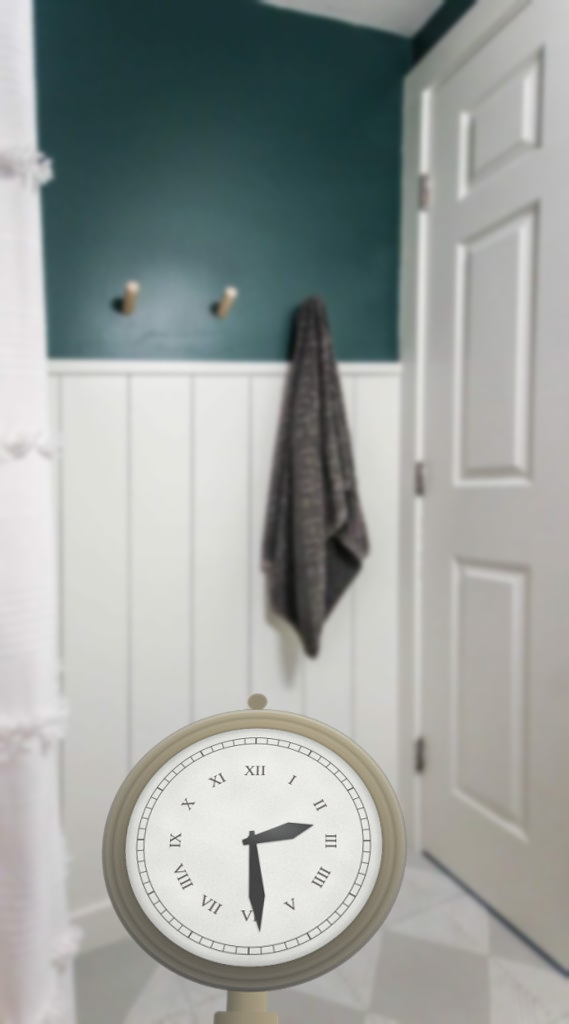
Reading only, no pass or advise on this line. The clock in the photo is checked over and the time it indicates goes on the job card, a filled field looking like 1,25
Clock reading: 2,29
